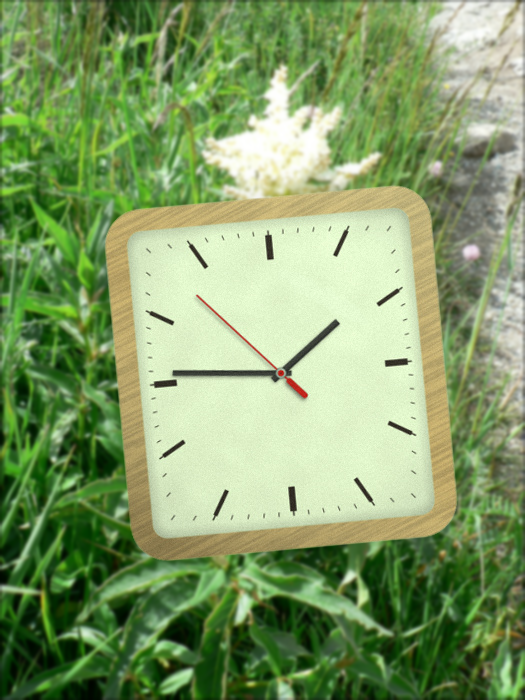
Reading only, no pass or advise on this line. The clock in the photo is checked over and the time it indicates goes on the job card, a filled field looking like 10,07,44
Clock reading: 1,45,53
